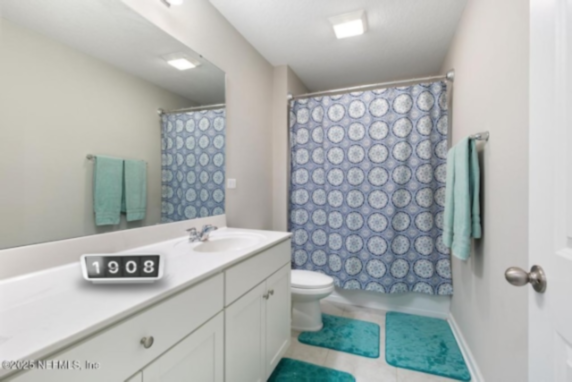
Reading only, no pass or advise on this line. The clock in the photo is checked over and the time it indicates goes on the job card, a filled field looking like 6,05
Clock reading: 19,08
